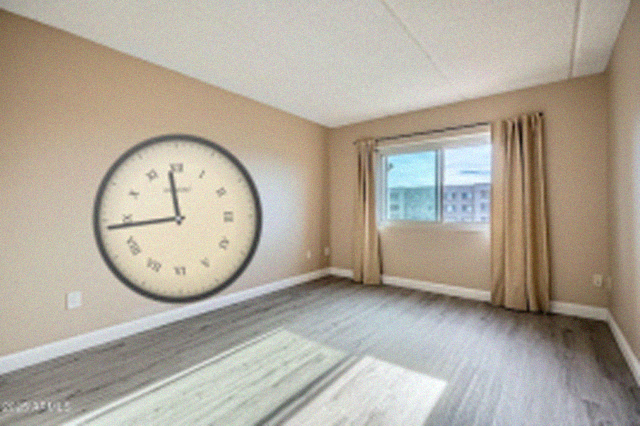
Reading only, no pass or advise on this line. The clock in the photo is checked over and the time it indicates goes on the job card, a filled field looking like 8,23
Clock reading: 11,44
